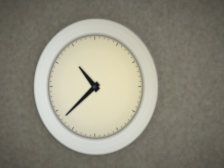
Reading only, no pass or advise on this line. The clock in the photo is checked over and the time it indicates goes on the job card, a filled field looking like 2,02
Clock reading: 10,38
